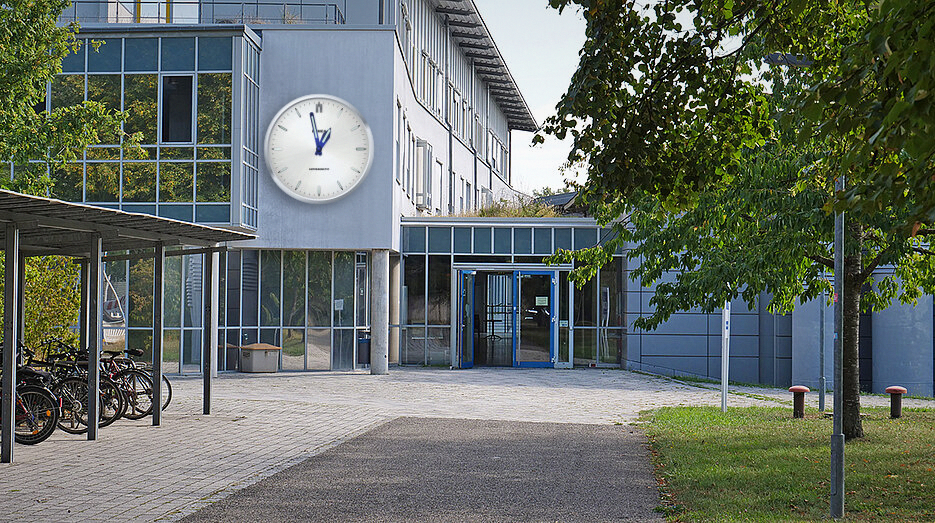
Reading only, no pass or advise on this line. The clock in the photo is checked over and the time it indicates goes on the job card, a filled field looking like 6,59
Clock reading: 12,58
